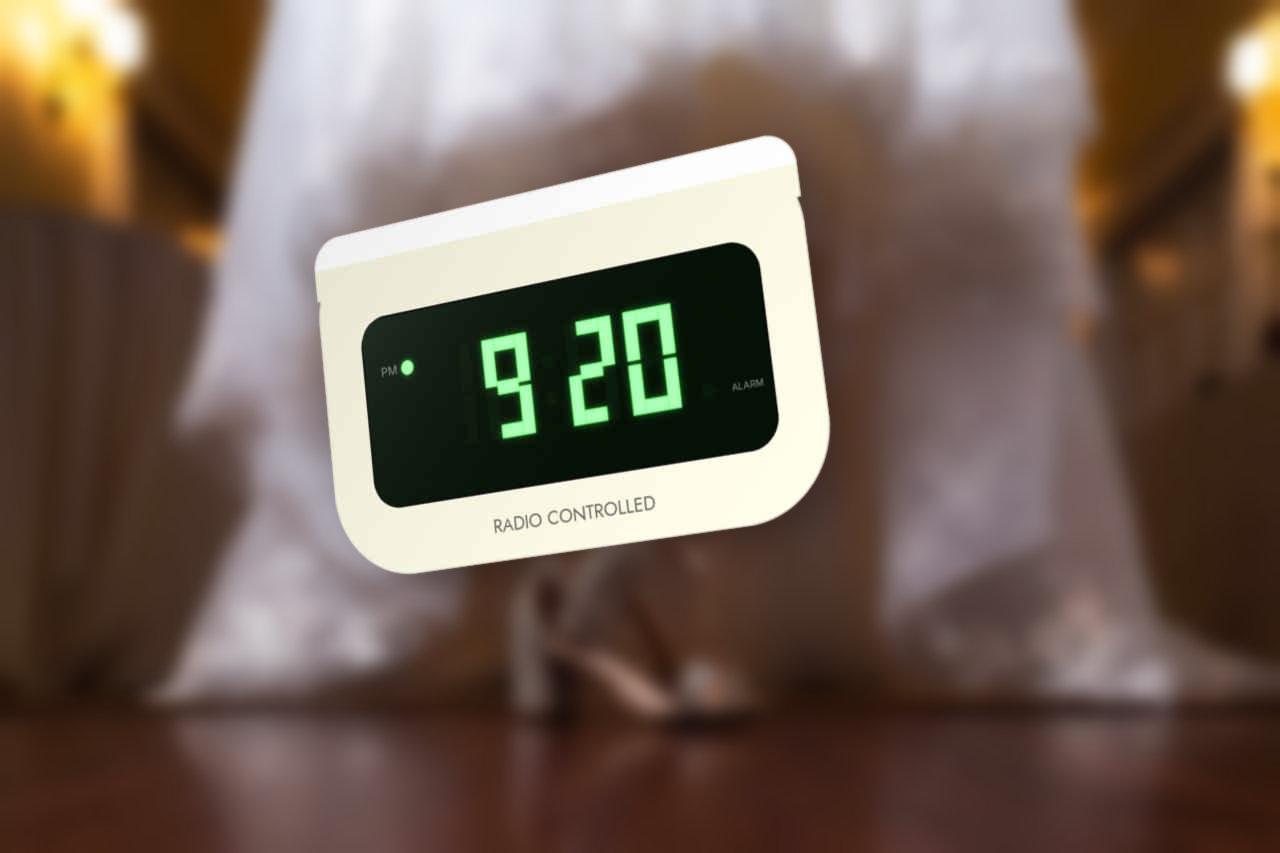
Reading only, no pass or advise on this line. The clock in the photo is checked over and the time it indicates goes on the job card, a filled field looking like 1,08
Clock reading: 9,20
